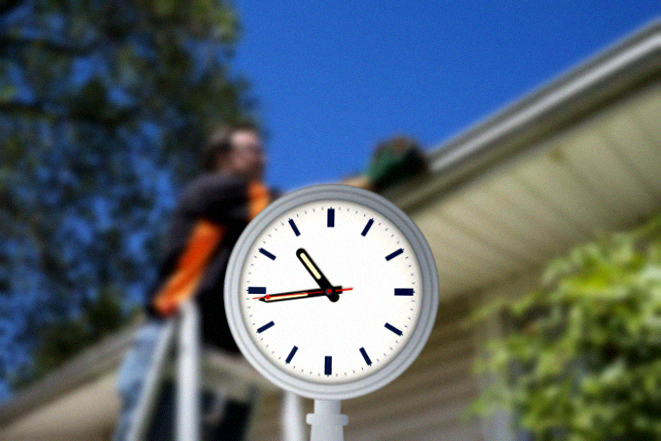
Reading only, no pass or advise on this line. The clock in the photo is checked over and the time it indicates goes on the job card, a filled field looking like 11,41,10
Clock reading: 10,43,44
